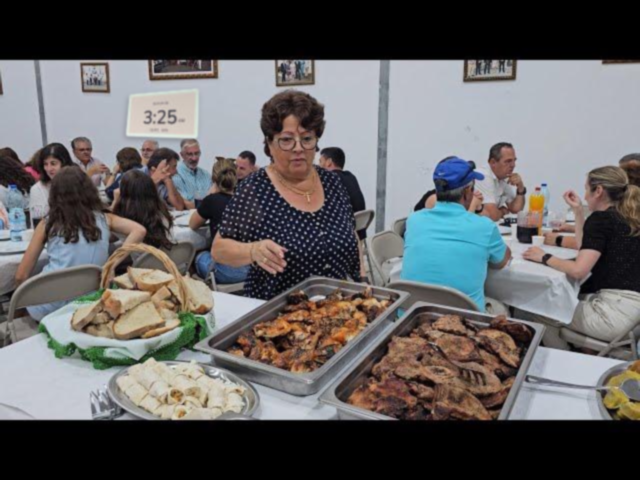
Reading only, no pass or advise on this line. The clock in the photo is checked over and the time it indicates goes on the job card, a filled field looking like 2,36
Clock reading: 3,25
